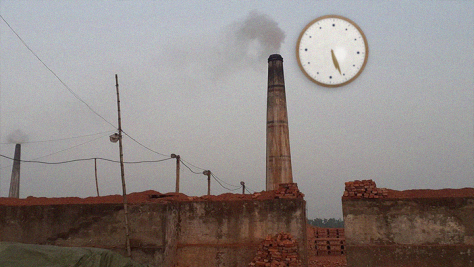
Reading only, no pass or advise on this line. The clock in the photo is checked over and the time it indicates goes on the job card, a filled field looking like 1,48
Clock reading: 5,26
